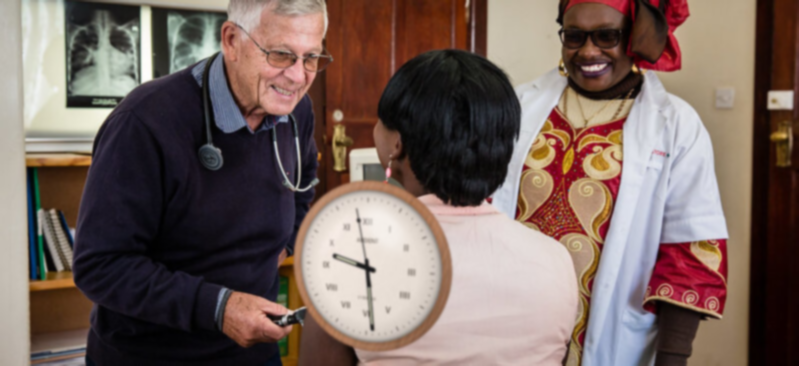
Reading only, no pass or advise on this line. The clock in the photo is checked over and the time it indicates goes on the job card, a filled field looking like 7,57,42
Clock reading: 9,28,58
